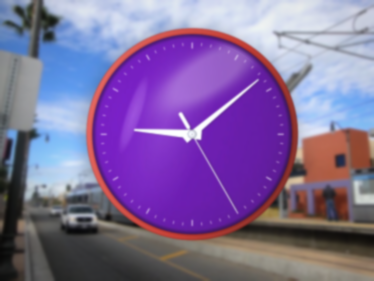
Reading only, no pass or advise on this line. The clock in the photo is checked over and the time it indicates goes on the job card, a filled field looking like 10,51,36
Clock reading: 9,08,25
